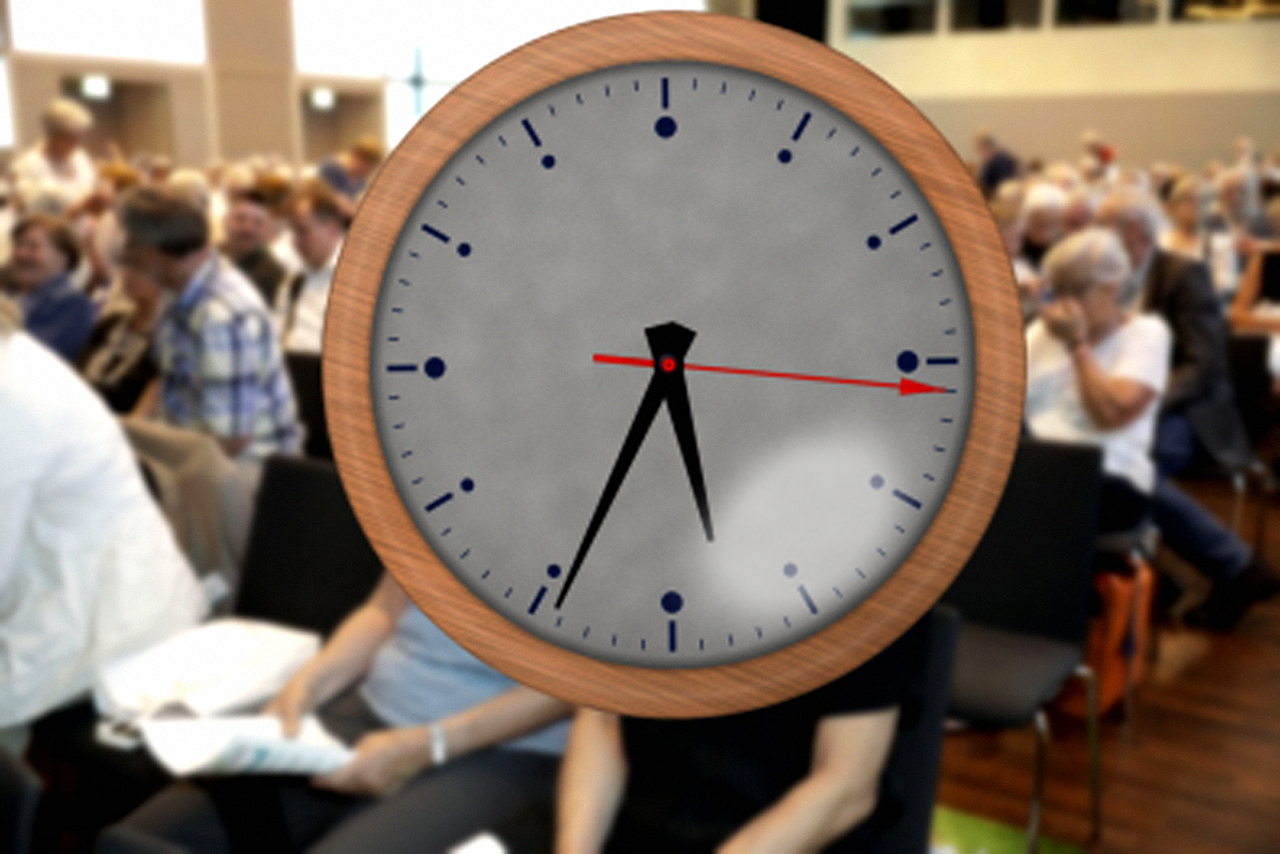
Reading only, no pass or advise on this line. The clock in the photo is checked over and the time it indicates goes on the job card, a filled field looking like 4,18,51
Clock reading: 5,34,16
